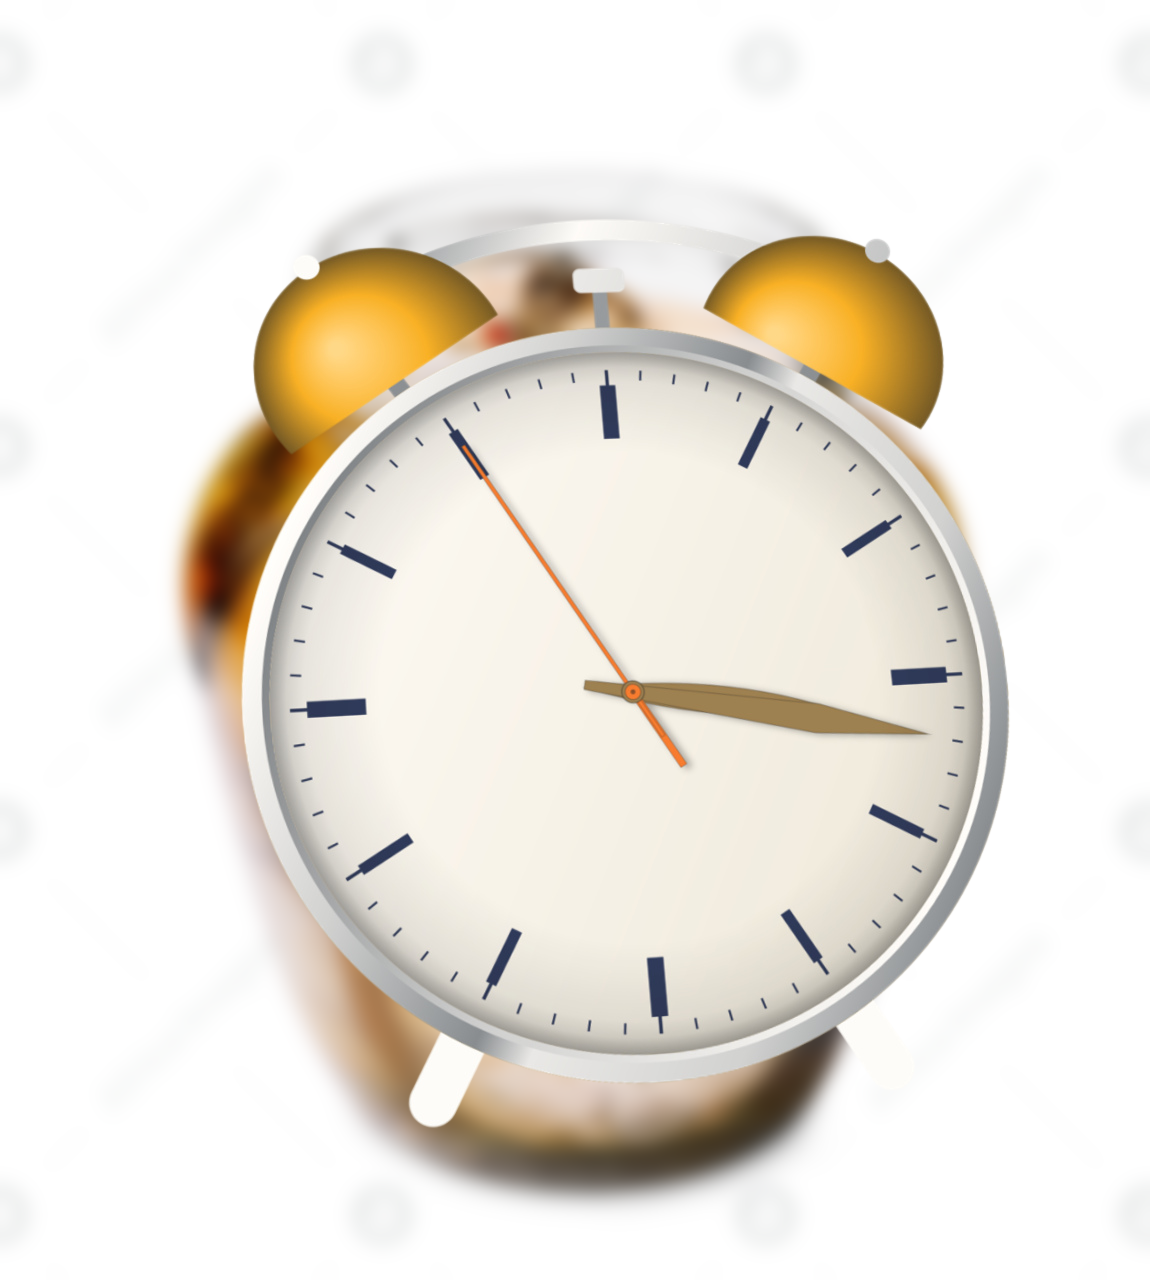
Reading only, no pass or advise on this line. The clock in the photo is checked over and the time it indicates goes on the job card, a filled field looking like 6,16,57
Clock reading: 3,16,55
